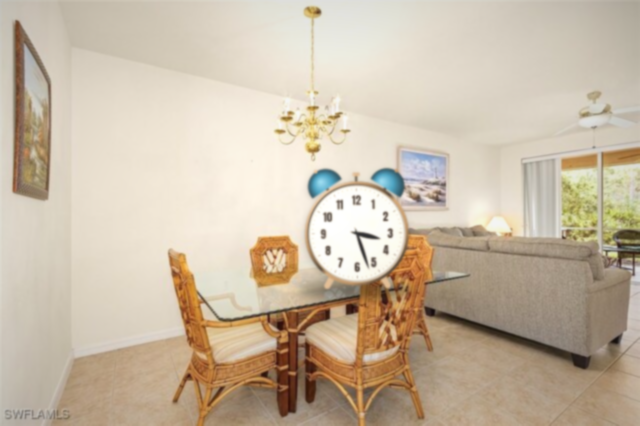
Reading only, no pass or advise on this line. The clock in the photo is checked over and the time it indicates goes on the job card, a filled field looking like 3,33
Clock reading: 3,27
